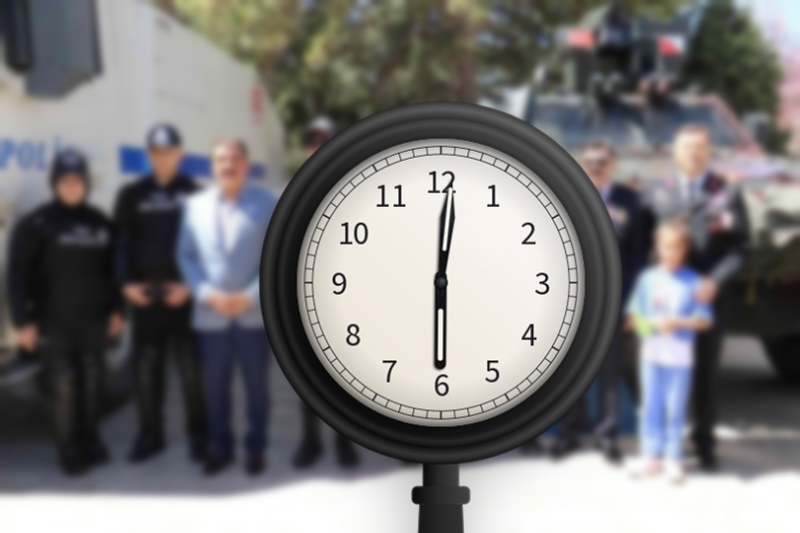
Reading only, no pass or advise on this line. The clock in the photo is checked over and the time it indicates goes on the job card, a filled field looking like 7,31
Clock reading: 6,01
